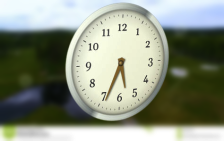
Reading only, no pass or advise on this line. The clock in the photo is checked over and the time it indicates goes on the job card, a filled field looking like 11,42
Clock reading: 5,34
